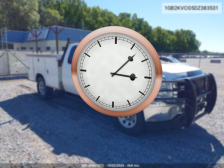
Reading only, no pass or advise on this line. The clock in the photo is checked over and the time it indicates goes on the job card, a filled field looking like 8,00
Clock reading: 3,07
